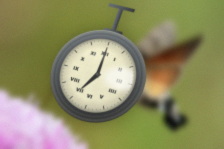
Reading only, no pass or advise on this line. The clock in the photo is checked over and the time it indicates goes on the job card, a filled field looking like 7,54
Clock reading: 7,00
